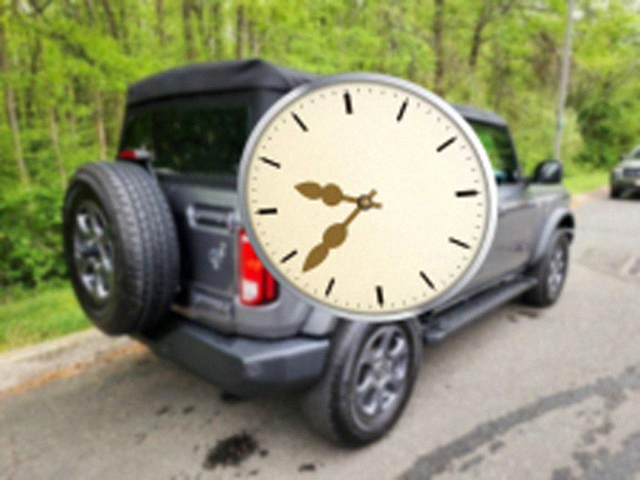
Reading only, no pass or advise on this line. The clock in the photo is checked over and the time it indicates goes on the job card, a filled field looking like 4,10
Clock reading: 9,38
